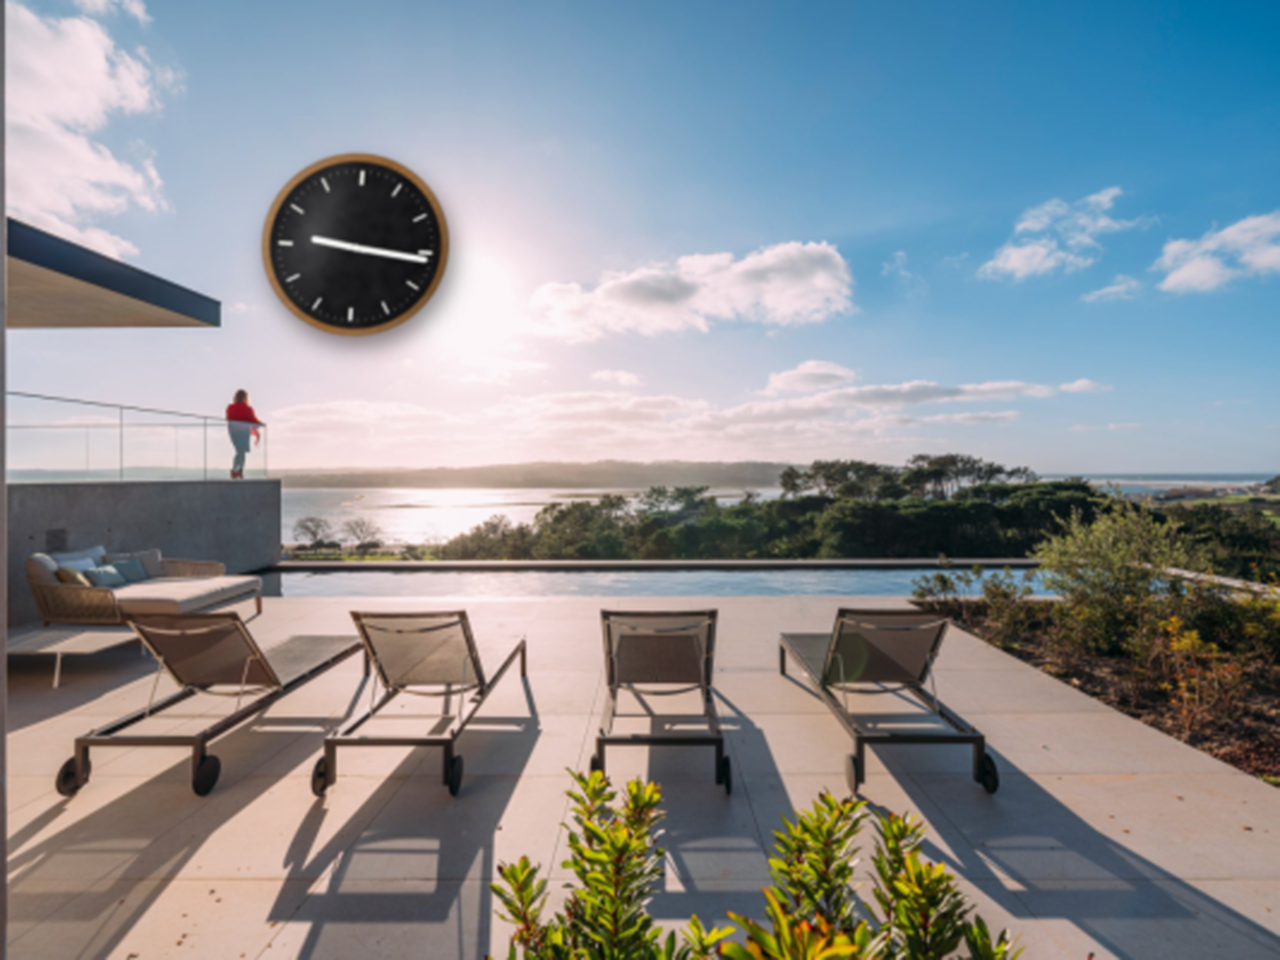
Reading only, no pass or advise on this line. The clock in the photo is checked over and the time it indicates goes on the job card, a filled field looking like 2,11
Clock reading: 9,16
